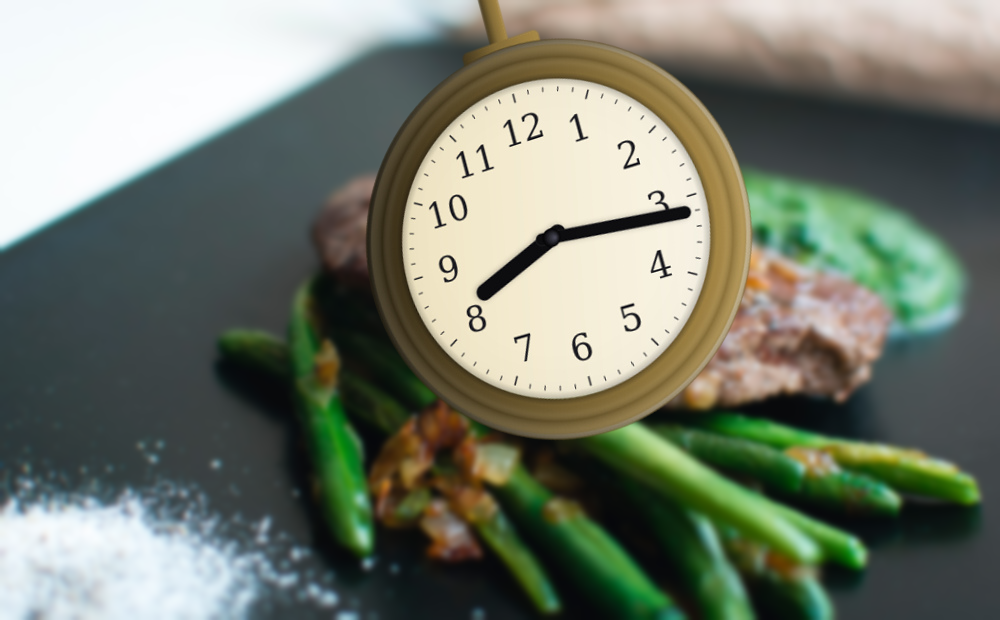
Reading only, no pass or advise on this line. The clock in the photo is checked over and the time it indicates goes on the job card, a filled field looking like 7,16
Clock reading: 8,16
